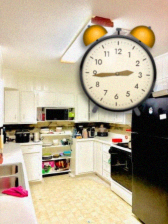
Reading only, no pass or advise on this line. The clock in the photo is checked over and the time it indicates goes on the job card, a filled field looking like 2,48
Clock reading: 2,44
